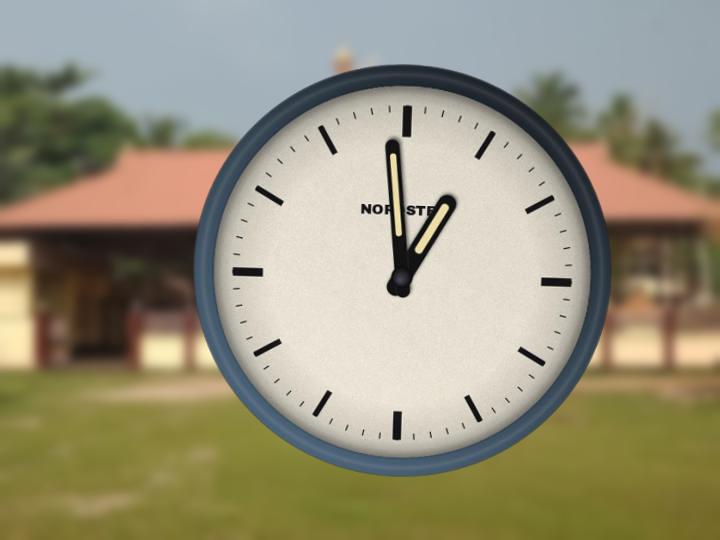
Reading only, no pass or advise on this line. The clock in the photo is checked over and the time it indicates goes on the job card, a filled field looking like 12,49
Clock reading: 12,59
